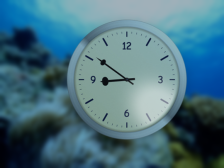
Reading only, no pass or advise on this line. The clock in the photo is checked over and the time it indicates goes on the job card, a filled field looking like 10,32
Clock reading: 8,51
